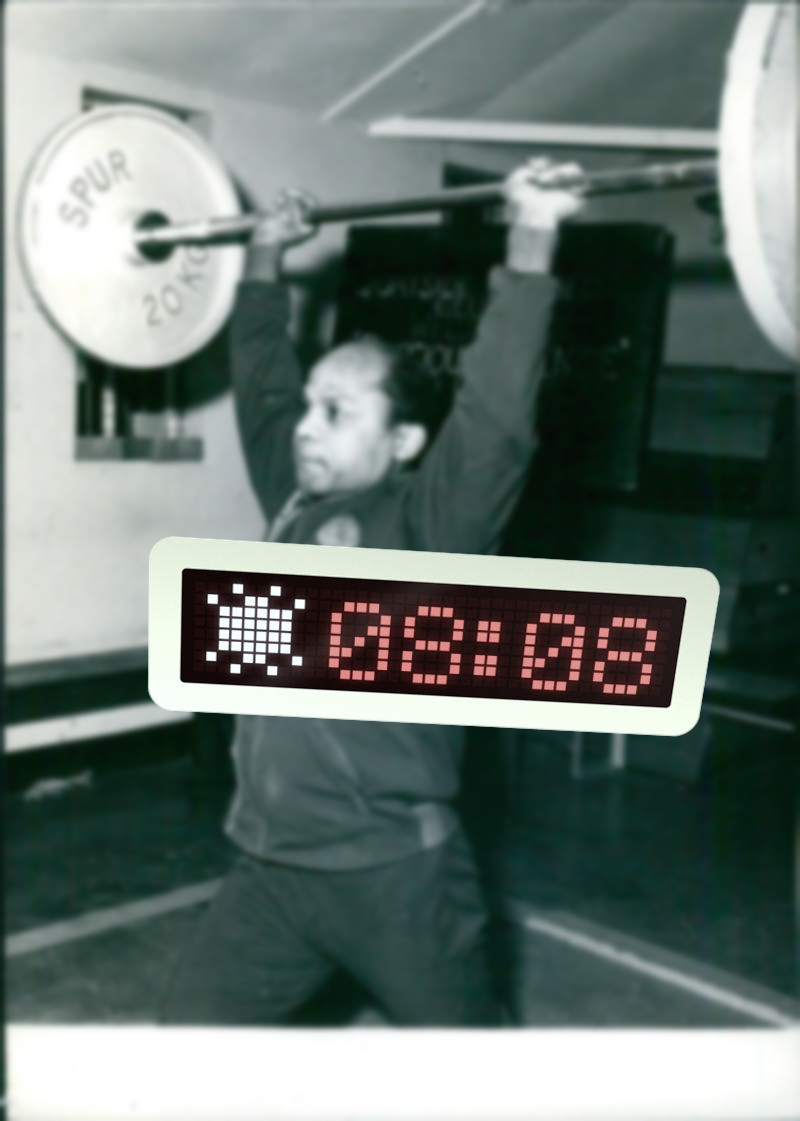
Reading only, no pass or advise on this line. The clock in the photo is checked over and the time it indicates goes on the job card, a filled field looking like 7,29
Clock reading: 8,08
